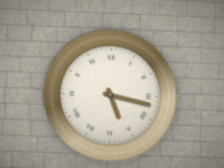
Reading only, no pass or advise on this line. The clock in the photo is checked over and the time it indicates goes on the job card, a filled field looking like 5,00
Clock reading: 5,17
